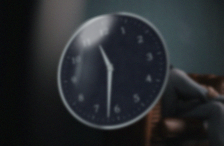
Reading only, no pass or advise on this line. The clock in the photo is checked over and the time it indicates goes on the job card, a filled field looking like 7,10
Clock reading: 11,32
